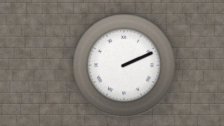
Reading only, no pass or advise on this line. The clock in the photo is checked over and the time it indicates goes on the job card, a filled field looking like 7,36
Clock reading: 2,11
